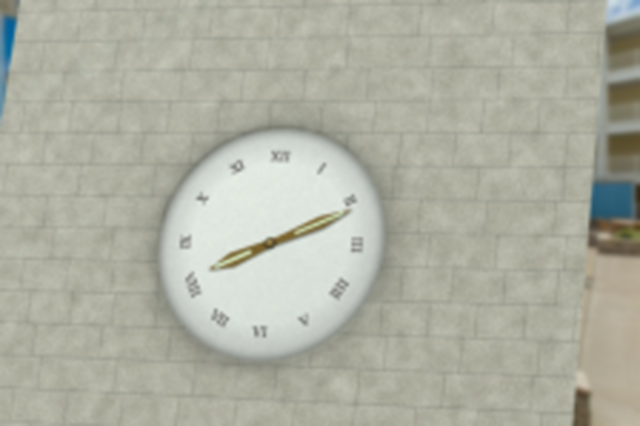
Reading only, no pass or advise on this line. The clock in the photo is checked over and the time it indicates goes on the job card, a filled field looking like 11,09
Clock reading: 8,11
